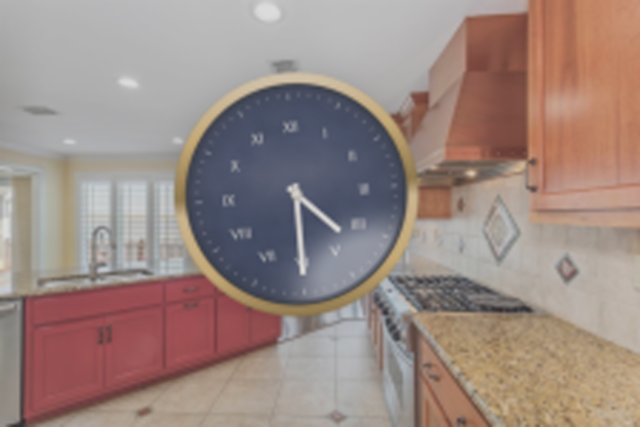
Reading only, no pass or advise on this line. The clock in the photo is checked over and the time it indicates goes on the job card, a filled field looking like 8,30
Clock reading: 4,30
